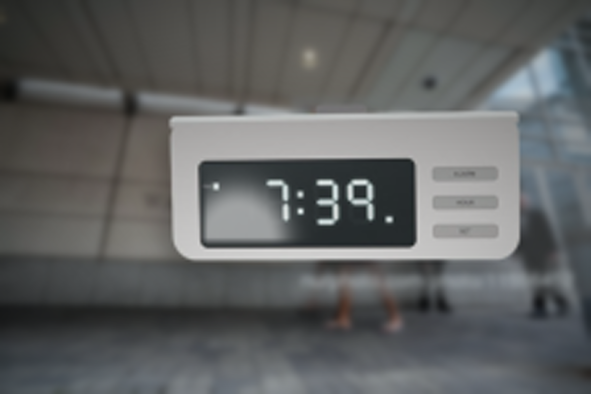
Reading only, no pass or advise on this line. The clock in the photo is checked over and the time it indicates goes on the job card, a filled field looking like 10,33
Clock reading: 7,39
